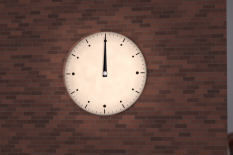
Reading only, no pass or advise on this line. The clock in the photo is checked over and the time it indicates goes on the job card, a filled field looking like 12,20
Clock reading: 12,00
